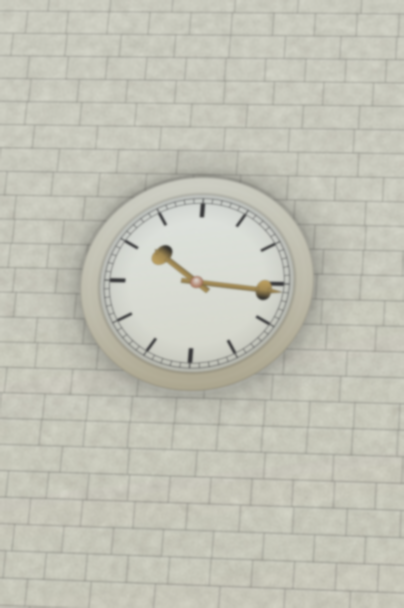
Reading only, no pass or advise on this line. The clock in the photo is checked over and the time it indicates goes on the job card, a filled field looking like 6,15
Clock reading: 10,16
